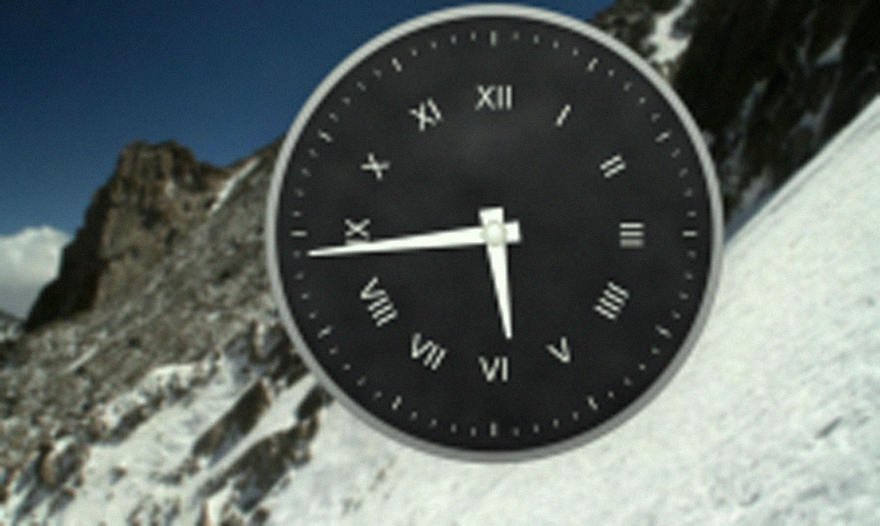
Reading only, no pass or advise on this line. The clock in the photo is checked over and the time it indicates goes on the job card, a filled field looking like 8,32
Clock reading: 5,44
